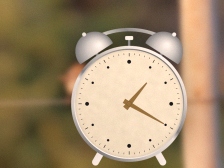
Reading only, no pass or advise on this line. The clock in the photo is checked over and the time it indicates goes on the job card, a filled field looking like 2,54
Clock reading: 1,20
